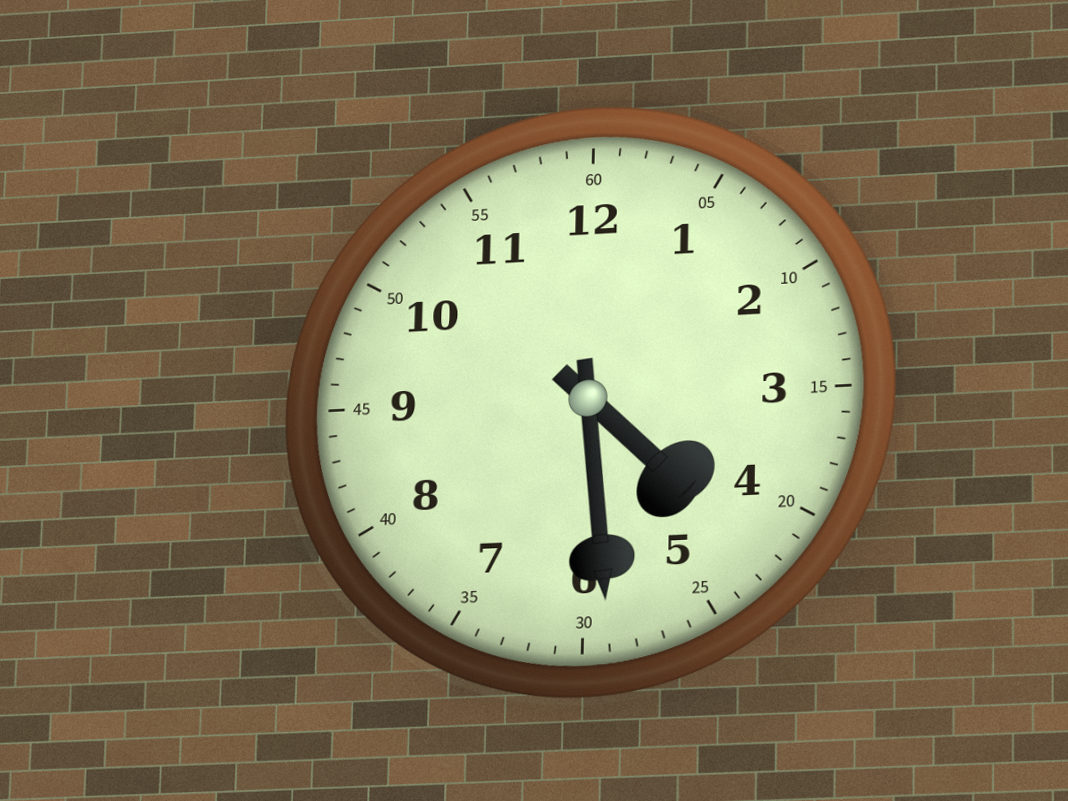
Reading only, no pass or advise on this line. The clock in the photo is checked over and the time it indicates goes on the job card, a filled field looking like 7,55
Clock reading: 4,29
